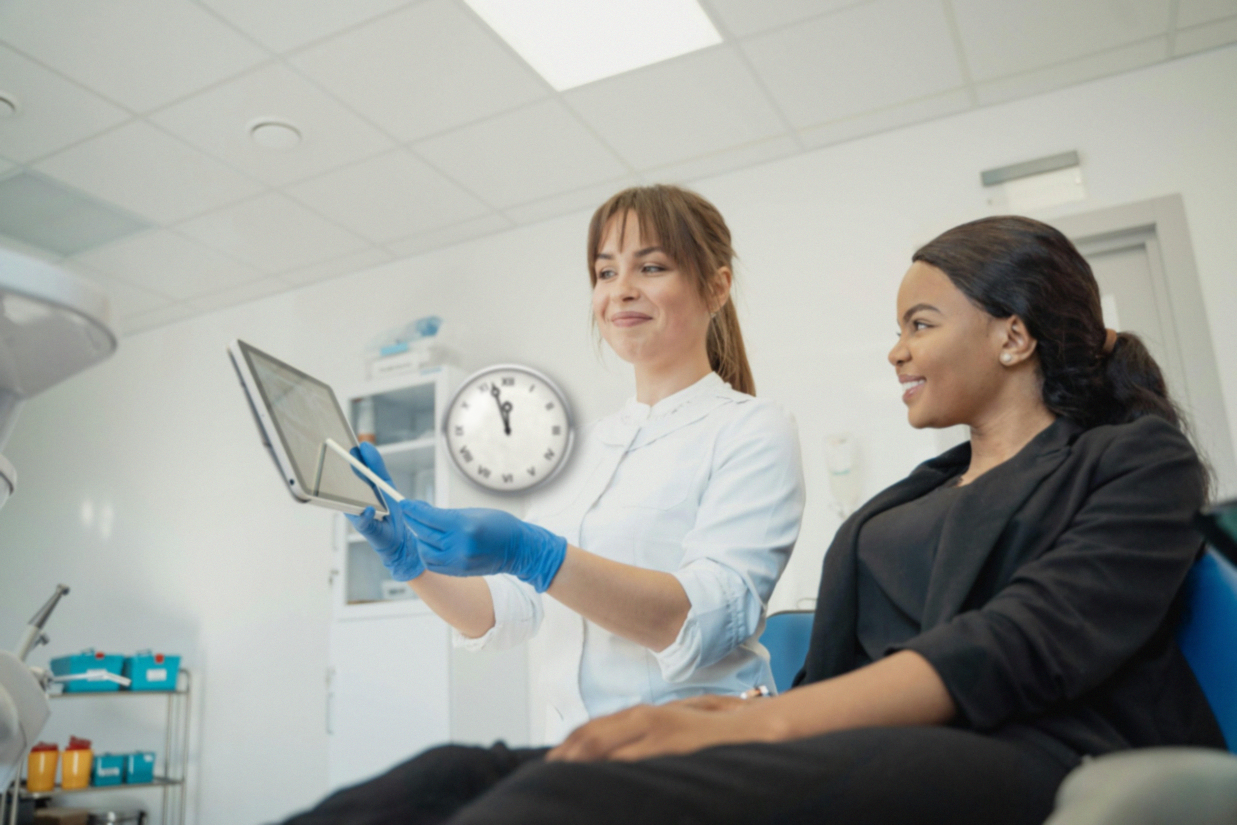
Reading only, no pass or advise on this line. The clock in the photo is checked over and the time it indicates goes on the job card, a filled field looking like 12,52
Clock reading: 11,57
